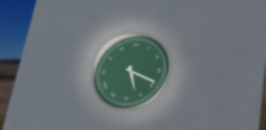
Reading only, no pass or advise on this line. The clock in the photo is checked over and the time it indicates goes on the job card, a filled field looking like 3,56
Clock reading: 5,19
